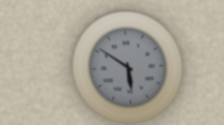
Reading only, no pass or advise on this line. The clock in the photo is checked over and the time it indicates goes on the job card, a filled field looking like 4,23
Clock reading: 5,51
